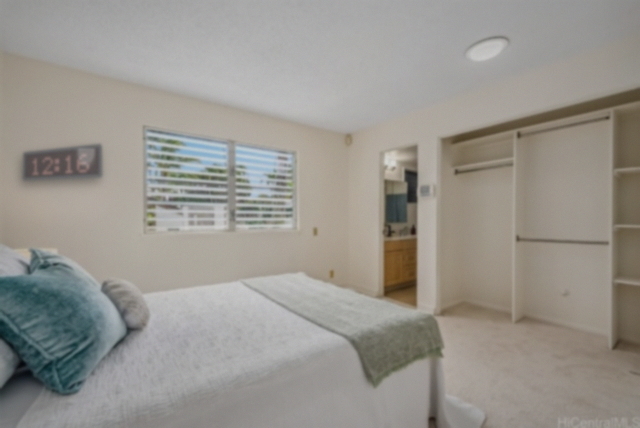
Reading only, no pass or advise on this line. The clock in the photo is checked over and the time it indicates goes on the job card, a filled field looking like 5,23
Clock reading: 12,16
